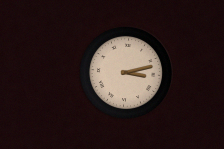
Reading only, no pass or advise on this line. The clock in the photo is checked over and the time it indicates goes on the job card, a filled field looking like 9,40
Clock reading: 3,12
